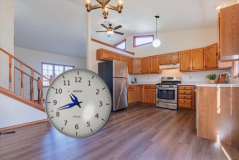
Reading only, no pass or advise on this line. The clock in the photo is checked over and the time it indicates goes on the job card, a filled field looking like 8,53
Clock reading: 10,42
